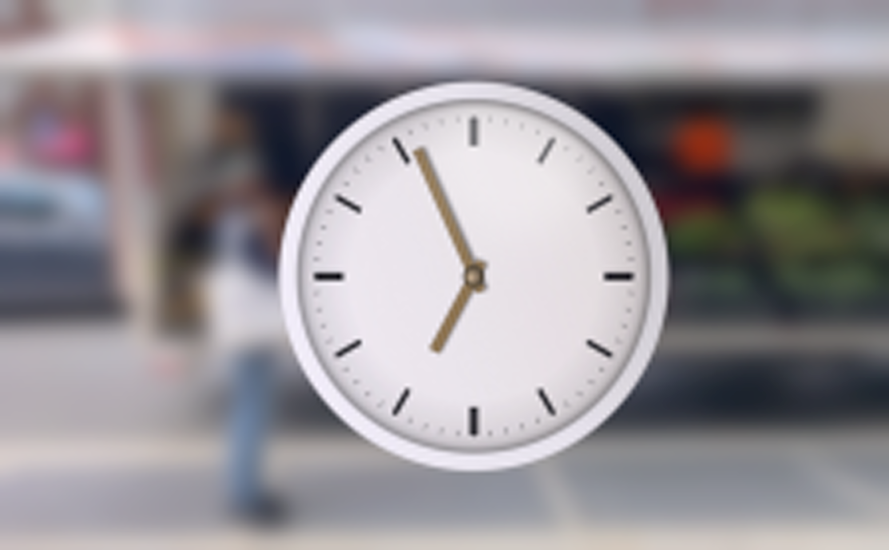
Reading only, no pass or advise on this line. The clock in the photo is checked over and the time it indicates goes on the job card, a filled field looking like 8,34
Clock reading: 6,56
